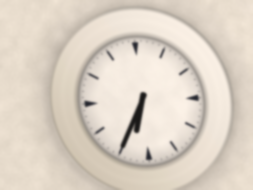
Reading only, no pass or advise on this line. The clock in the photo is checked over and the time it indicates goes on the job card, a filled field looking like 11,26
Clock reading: 6,35
